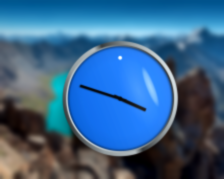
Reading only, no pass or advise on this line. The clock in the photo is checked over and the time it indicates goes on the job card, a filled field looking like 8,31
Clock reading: 3,48
